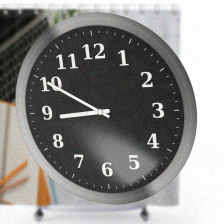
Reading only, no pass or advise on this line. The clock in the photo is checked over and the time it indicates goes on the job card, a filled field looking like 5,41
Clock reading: 8,50
